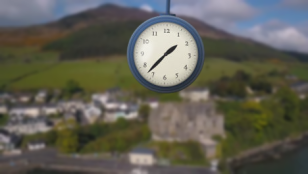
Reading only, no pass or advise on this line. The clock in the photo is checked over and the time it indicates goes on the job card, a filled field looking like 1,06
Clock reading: 1,37
